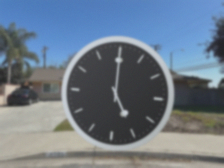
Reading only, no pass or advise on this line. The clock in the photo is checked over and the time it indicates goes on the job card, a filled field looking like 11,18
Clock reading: 5,00
